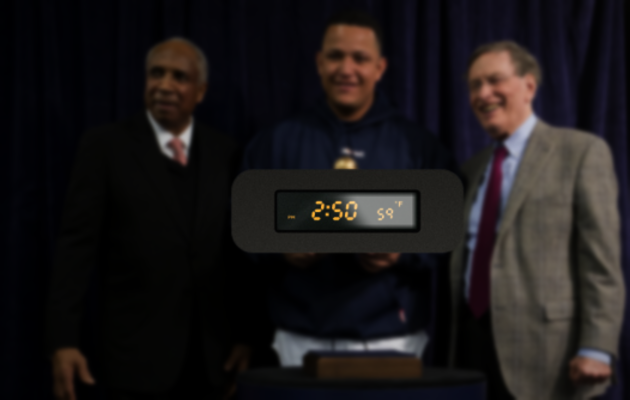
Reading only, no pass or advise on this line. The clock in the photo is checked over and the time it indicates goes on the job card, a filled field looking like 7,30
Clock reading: 2,50
